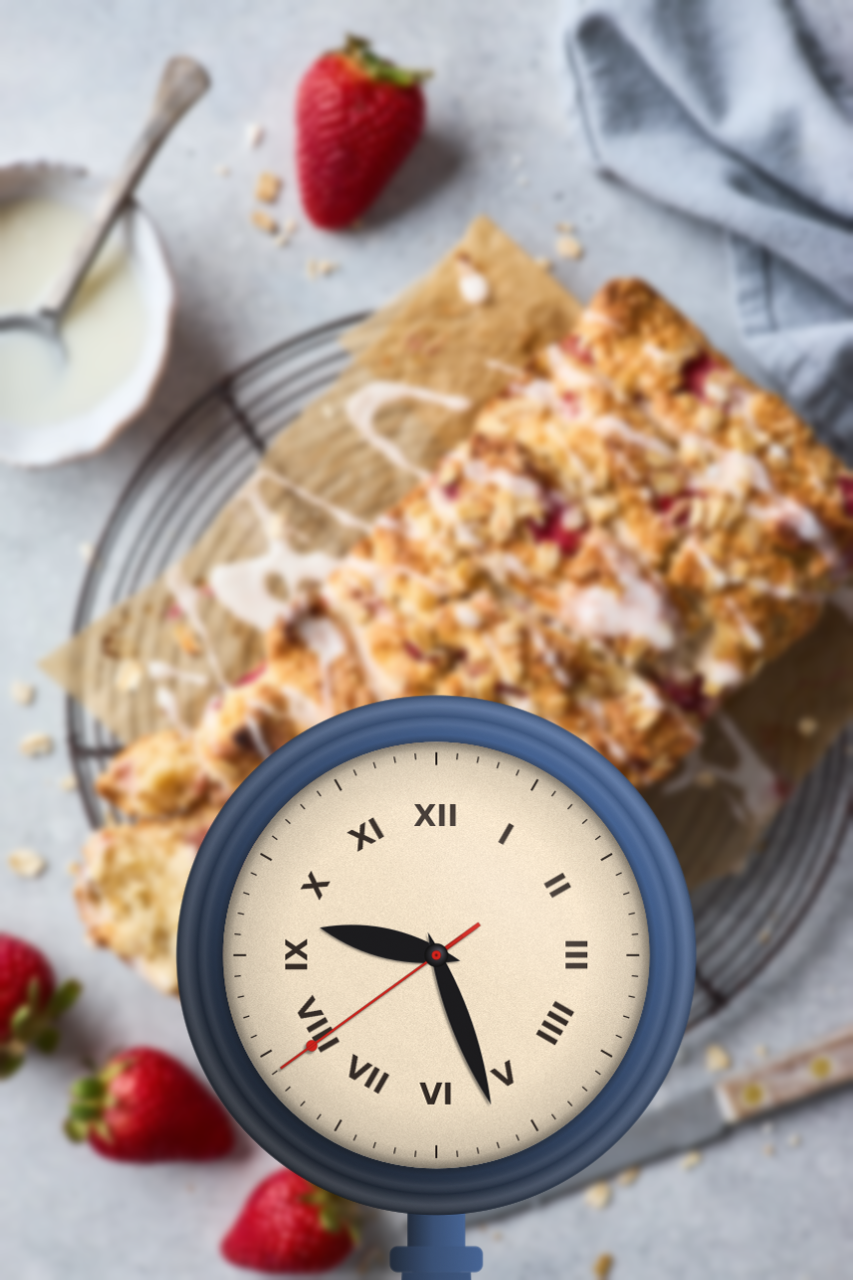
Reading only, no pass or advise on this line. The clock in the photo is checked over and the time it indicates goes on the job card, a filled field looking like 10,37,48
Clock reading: 9,26,39
